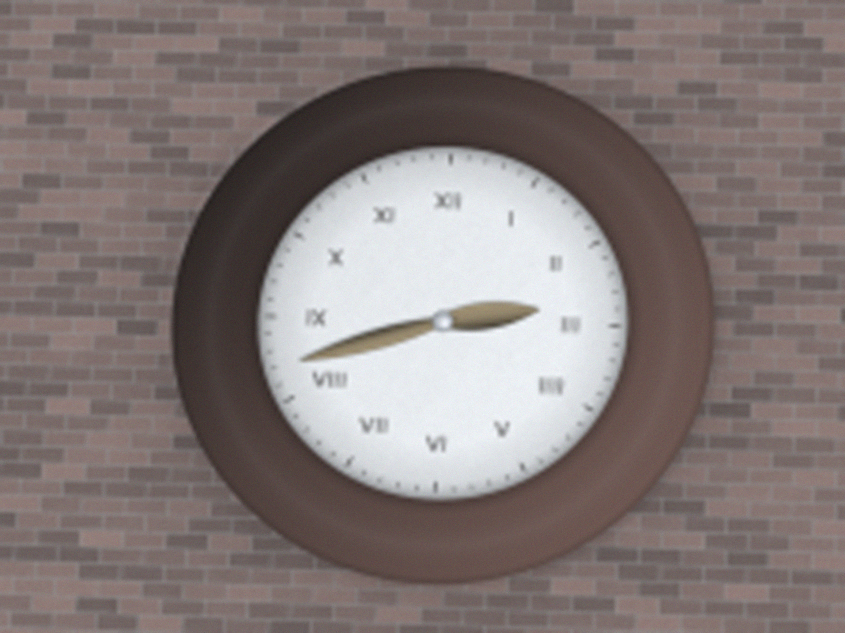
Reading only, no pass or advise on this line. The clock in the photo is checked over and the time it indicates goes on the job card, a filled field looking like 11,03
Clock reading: 2,42
